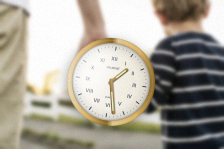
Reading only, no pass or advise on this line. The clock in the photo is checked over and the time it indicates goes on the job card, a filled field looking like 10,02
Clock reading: 1,28
